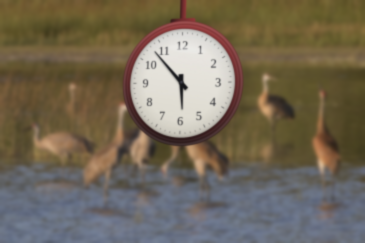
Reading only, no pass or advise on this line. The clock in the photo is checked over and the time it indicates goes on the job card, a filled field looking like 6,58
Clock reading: 5,53
